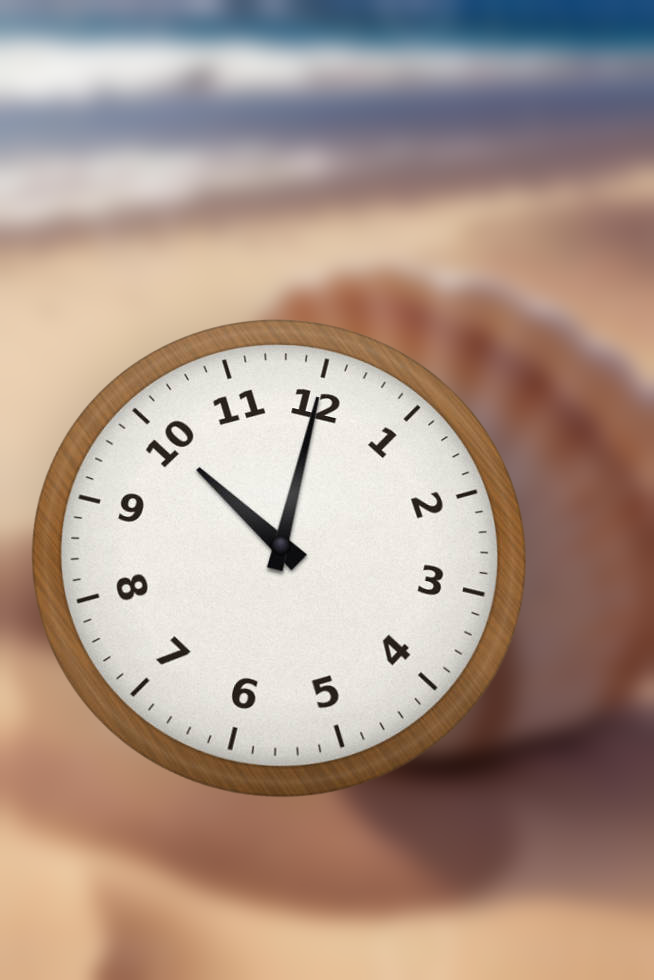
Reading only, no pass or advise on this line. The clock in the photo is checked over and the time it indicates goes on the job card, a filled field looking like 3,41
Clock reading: 10,00
